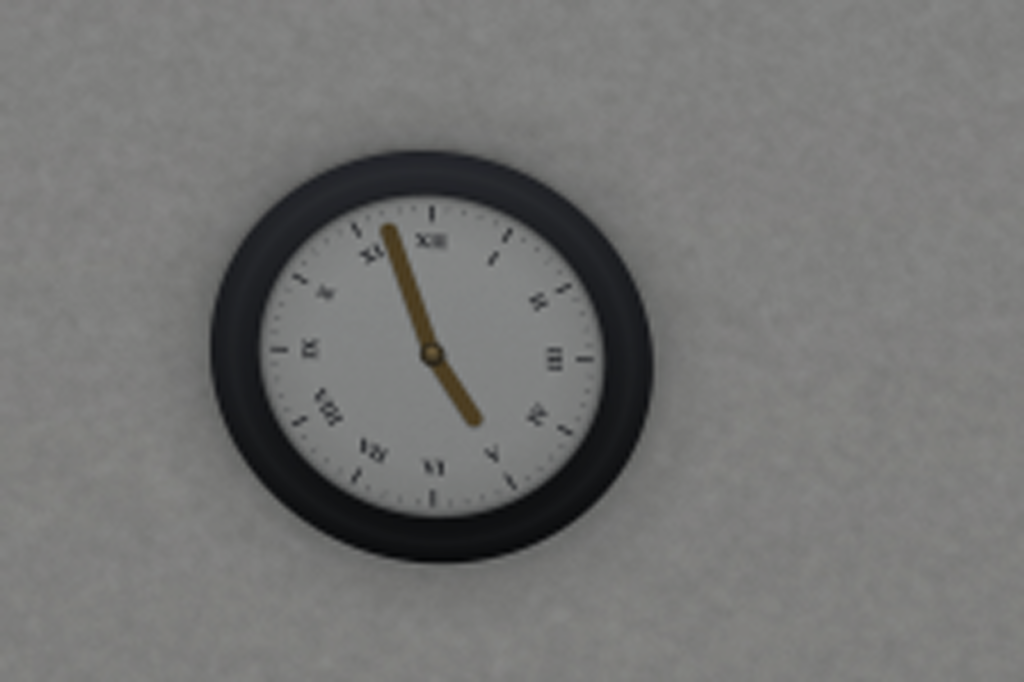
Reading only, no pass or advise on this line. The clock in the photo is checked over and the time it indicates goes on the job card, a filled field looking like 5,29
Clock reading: 4,57
